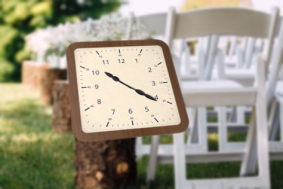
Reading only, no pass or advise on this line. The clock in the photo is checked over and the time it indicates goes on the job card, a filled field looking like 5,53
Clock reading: 10,21
